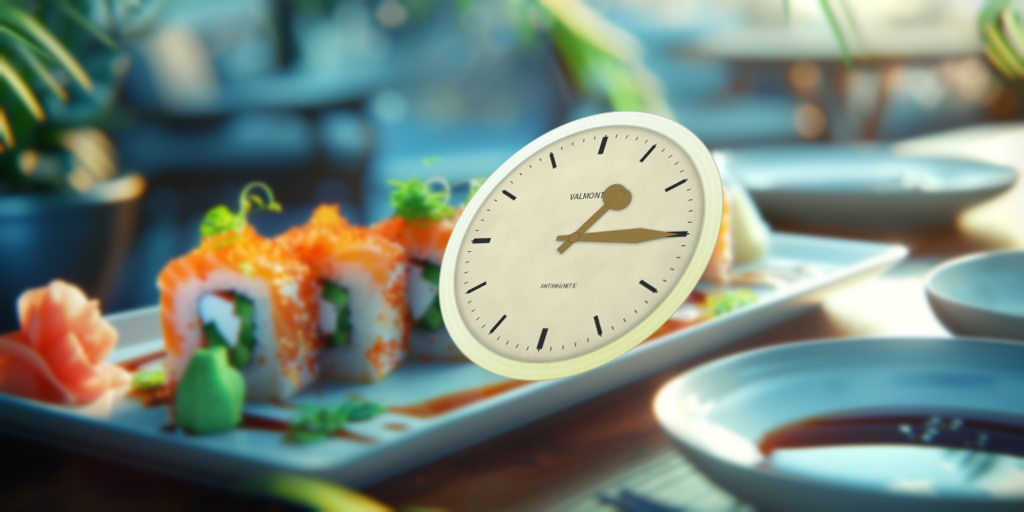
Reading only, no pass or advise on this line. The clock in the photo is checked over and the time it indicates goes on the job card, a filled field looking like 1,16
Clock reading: 1,15
